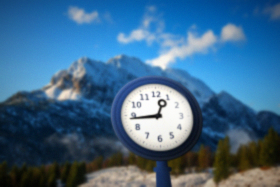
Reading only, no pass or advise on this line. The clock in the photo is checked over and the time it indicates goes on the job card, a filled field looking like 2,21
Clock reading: 12,44
